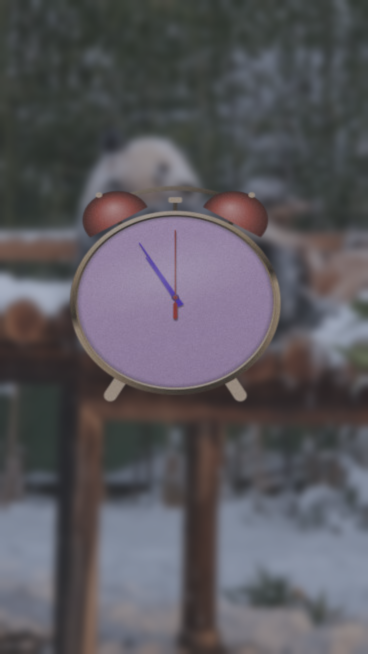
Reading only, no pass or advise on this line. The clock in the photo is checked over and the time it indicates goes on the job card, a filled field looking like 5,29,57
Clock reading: 10,55,00
